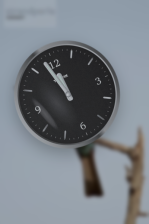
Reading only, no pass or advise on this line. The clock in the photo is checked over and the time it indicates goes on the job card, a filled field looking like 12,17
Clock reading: 11,58
